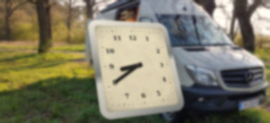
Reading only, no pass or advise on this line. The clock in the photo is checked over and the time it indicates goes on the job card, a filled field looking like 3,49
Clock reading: 8,40
